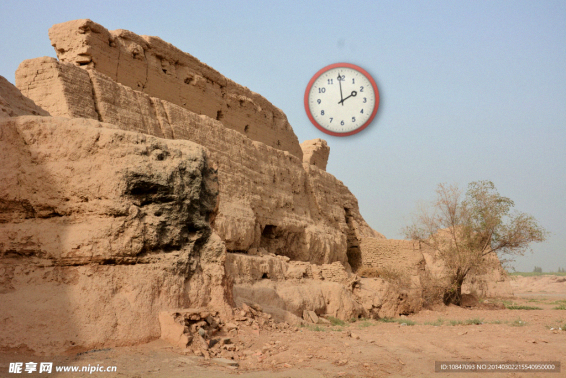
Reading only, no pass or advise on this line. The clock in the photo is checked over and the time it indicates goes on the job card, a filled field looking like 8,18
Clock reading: 1,59
